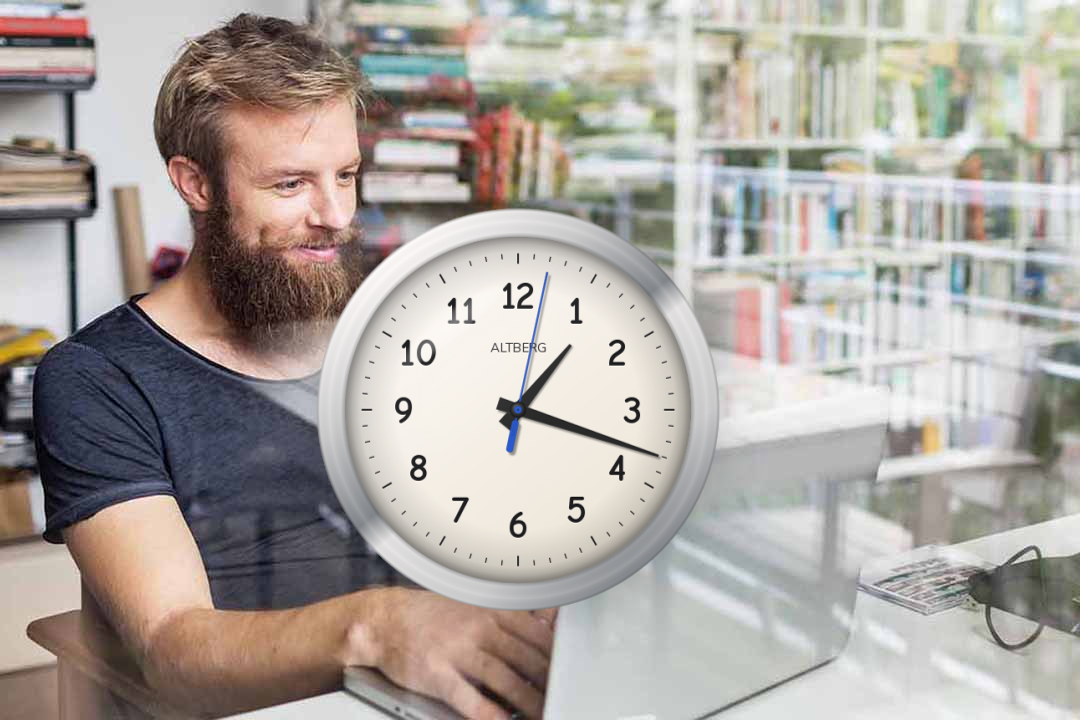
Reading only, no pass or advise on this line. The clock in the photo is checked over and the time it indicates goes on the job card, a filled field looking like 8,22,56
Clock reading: 1,18,02
